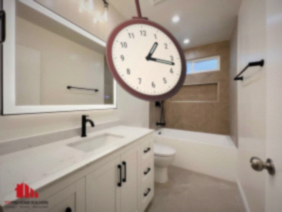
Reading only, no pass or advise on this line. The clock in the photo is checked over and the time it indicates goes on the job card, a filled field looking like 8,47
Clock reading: 1,17
